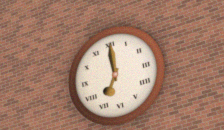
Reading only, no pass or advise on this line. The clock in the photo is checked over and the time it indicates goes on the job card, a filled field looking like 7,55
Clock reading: 7,00
